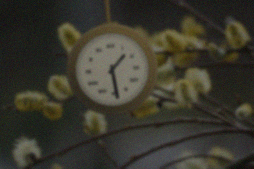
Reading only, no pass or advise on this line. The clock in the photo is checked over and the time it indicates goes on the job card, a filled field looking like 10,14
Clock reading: 1,29
